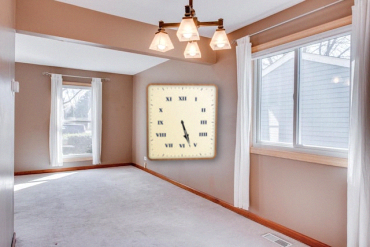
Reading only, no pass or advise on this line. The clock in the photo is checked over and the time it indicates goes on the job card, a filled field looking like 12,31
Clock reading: 5,27
